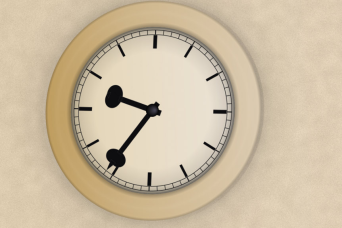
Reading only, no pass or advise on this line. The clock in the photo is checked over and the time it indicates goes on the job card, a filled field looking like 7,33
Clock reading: 9,36
